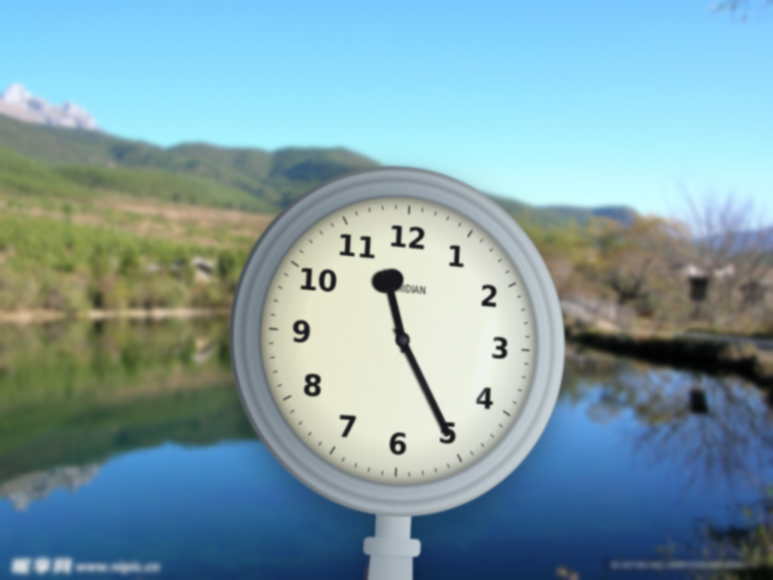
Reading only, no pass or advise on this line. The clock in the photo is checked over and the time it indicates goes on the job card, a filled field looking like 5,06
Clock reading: 11,25
